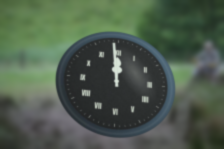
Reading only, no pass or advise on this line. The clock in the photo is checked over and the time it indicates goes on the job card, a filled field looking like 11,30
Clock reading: 11,59
